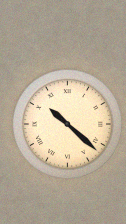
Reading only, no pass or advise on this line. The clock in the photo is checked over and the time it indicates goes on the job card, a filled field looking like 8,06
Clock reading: 10,22
